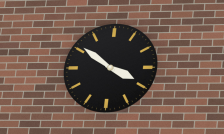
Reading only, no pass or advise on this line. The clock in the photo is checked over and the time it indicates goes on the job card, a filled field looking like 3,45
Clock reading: 3,51
